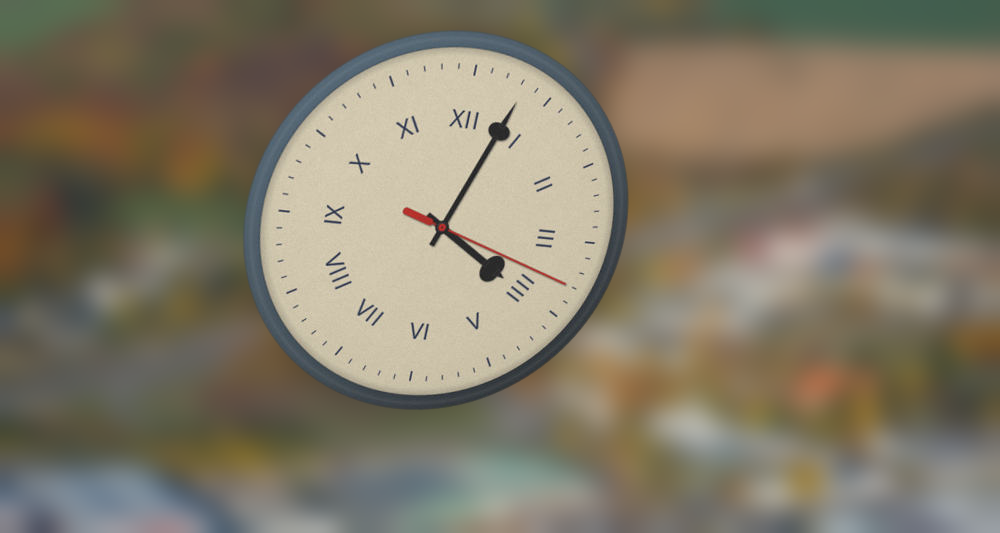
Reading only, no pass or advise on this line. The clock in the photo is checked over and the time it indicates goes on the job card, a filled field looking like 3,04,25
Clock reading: 4,03,18
